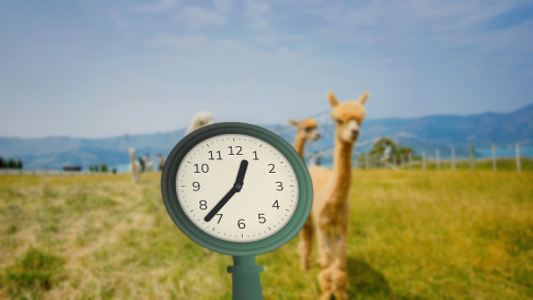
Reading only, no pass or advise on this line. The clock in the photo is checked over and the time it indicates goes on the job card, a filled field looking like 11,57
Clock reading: 12,37
